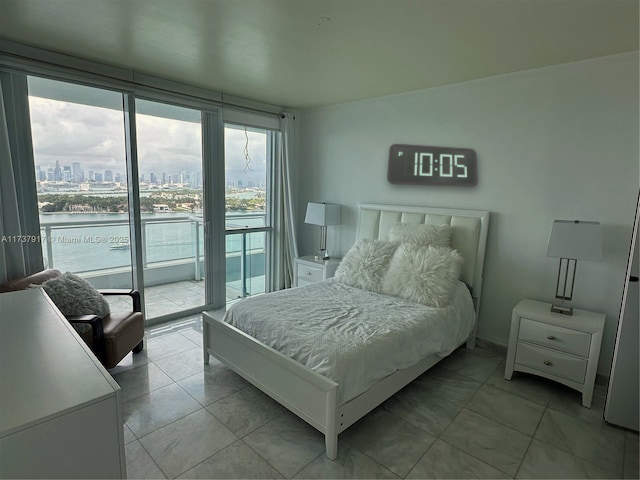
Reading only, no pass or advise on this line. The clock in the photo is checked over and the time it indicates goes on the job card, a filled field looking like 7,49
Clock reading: 10,05
